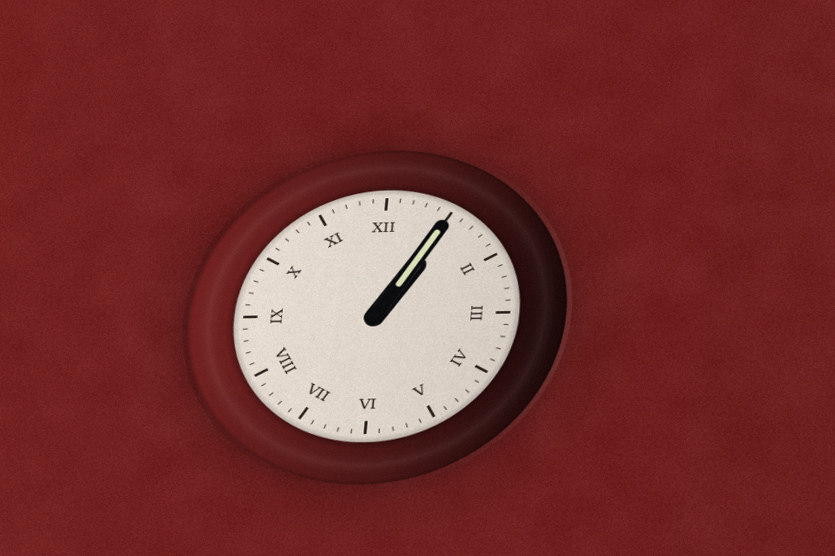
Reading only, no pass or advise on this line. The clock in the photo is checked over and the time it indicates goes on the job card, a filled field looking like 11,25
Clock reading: 1,05
